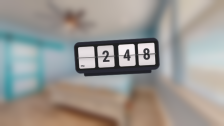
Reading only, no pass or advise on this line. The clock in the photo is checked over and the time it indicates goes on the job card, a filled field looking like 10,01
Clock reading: 2,48
